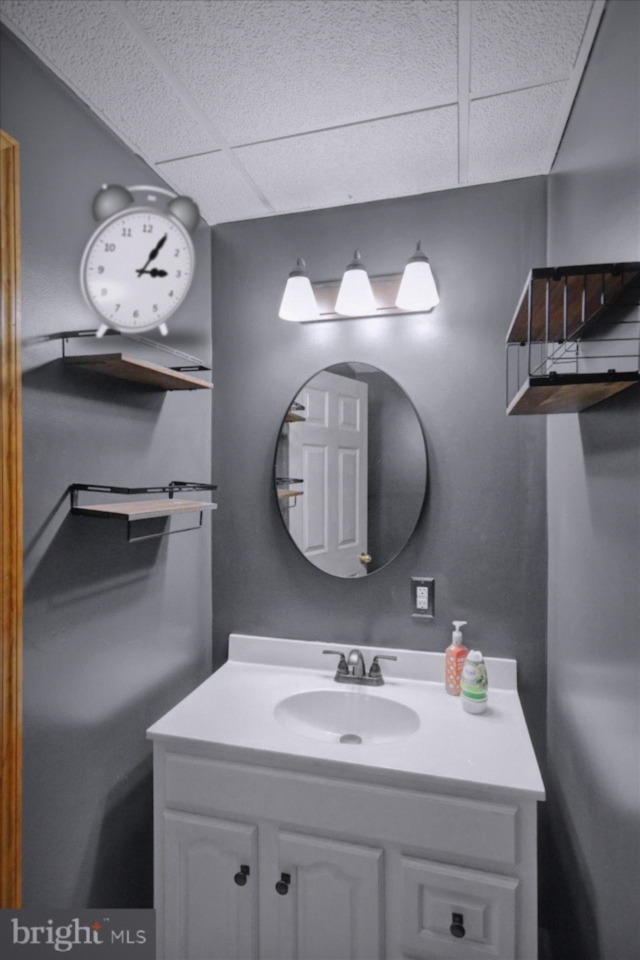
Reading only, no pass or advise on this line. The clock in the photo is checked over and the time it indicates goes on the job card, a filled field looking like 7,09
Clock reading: 3,05
